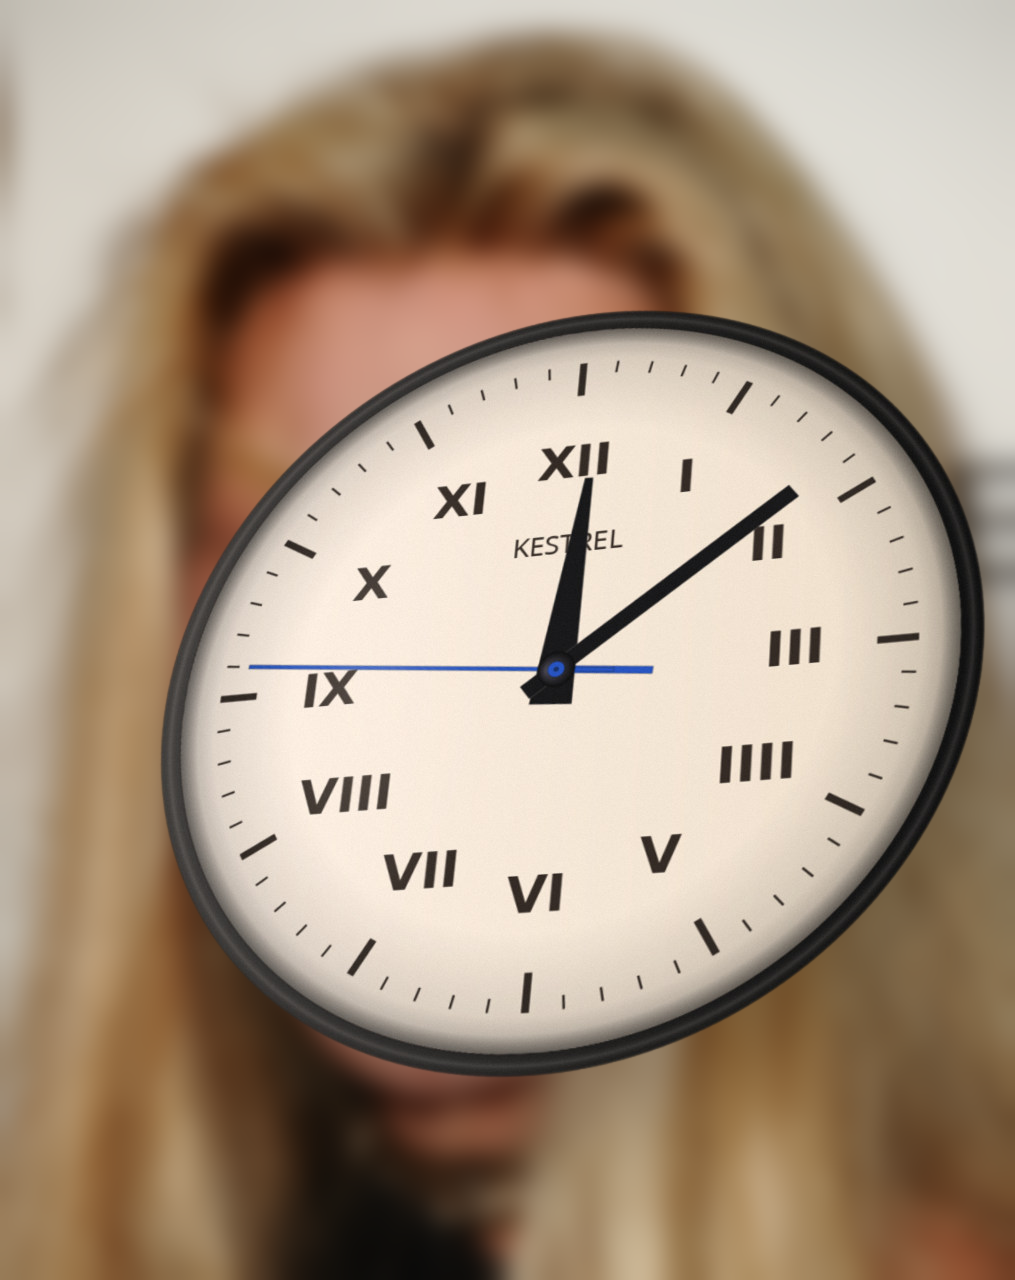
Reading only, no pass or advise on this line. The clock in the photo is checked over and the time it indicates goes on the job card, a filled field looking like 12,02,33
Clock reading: 12,08,46
